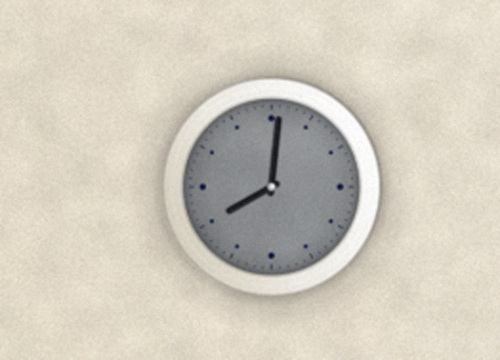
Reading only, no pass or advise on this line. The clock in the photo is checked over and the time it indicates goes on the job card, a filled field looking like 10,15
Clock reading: 8,01
